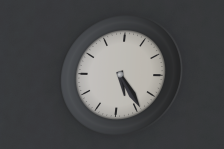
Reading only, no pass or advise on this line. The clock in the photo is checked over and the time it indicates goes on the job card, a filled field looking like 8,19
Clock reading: 5,24
